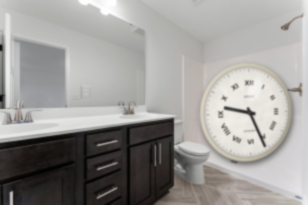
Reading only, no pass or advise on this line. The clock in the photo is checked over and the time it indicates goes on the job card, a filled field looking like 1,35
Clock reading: 9,26
